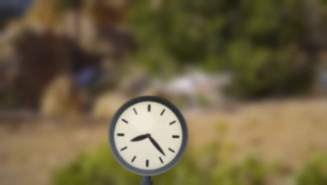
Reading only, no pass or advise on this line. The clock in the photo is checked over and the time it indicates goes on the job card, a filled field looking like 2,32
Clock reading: 8,23
